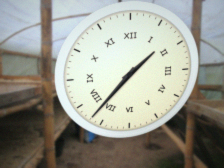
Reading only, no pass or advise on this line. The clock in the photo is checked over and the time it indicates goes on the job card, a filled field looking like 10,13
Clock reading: 1,37
